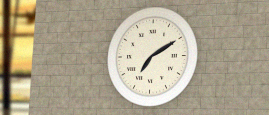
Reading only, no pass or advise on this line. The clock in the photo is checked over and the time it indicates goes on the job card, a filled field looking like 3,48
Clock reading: 7,10
